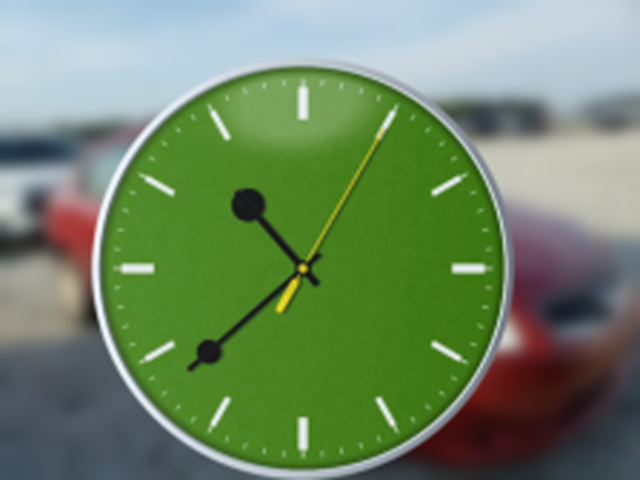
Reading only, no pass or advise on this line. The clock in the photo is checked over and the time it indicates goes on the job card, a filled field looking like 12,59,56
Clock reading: 10,38,05
